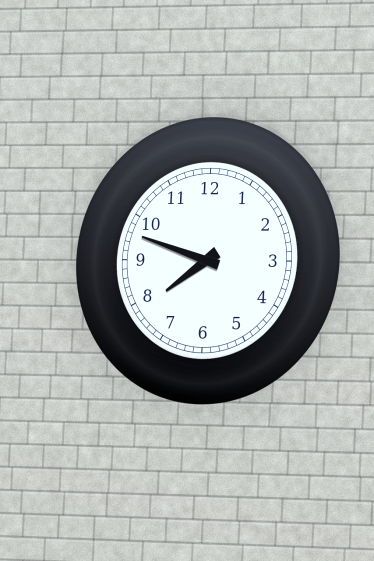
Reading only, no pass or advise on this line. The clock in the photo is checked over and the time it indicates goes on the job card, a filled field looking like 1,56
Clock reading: 7,48
